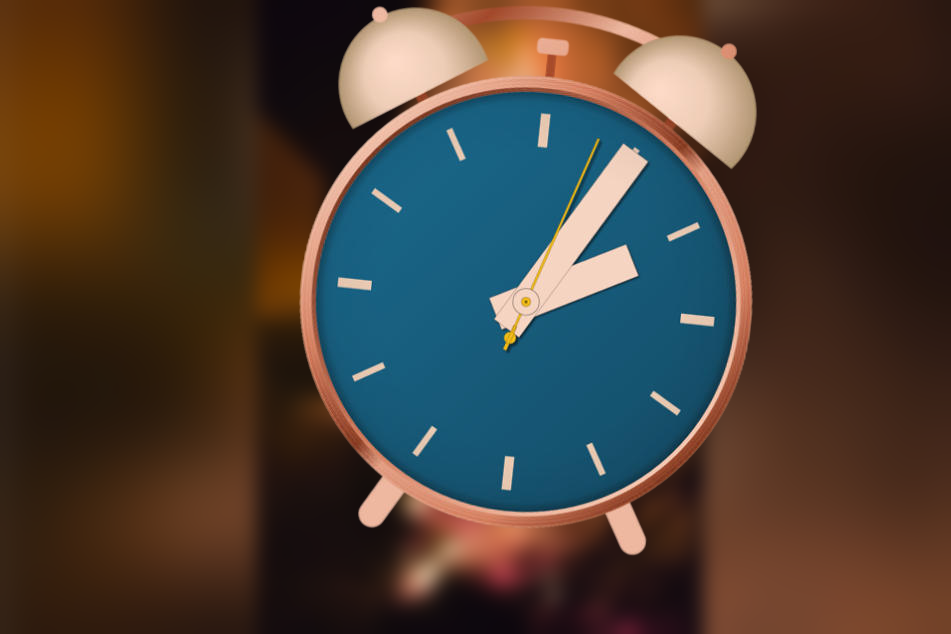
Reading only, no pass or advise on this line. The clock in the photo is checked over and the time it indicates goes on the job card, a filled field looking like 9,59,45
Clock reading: 2,05,03
